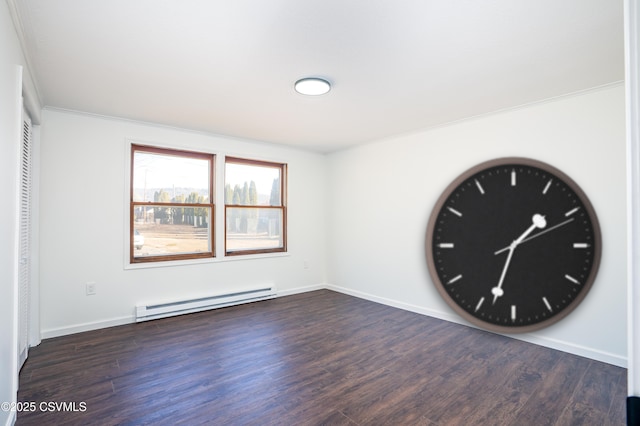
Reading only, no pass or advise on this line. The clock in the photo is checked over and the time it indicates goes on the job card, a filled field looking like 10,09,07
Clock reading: 1,33,11
